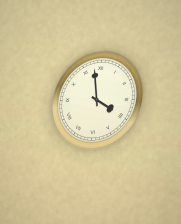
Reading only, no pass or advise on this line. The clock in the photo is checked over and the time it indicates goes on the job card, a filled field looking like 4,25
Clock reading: 3,58
